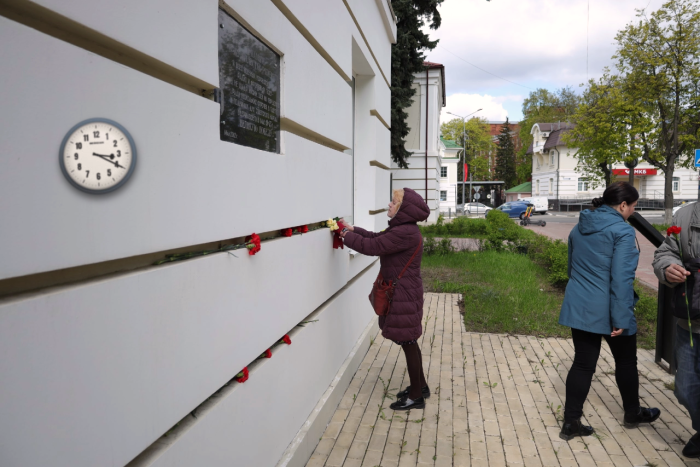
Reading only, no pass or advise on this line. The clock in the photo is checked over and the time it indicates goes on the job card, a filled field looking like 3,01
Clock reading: 3,20
